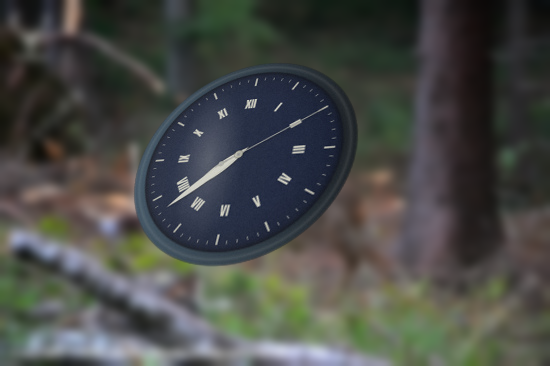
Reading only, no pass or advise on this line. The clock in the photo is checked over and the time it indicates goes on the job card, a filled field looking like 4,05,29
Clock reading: 7,38,10
